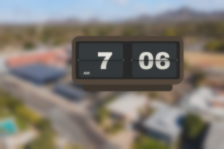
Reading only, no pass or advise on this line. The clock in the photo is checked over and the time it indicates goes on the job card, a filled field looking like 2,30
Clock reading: 7,06
